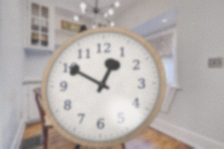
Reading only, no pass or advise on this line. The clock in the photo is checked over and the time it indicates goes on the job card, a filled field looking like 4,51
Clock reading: 12,50
